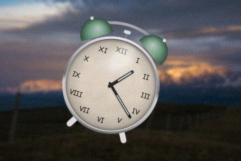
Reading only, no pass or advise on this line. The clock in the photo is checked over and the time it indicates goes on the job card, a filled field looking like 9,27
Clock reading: 1,22
